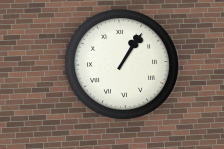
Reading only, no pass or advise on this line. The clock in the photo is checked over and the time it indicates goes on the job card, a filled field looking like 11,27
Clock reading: 1,06
